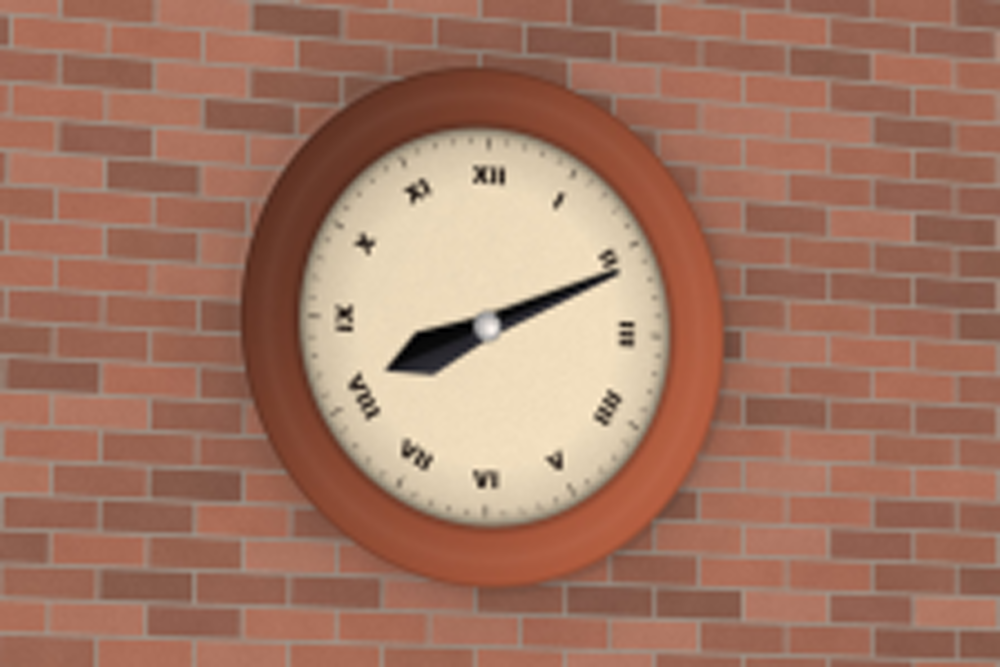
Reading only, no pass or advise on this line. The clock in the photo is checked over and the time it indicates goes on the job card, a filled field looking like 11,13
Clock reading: 8,11
